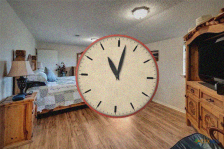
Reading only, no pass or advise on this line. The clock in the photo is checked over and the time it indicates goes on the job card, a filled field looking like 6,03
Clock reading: 11,02
